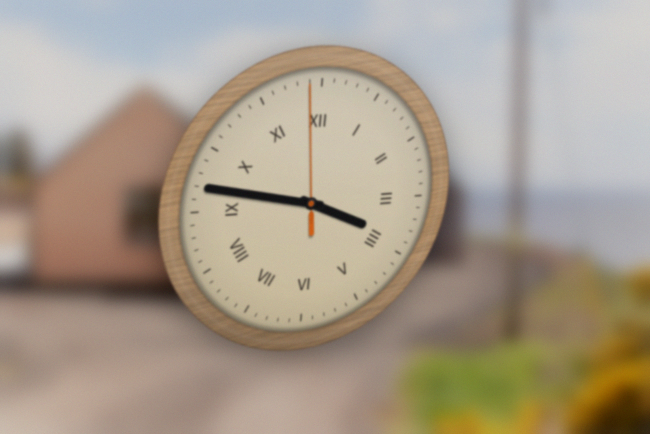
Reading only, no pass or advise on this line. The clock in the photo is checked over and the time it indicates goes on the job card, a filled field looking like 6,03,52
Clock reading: 3,46,59
